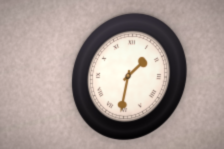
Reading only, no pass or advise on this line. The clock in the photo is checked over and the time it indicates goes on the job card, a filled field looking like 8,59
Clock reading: 1,31
